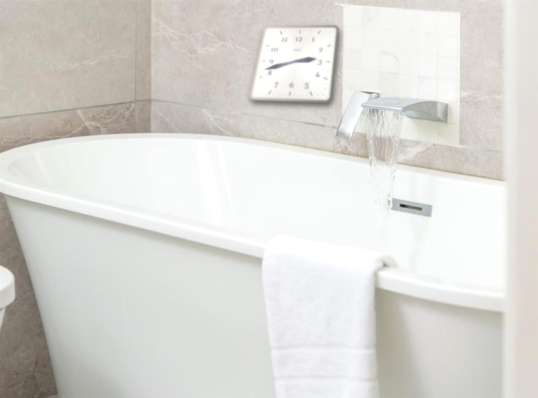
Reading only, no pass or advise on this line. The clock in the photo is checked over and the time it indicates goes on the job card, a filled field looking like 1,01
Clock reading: 2,42
